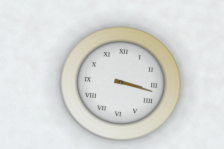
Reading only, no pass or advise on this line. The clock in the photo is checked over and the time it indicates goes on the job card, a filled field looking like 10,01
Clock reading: 3,17
